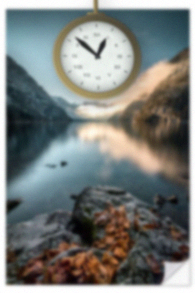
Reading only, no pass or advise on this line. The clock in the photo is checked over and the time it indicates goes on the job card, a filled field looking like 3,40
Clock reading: 12,52
